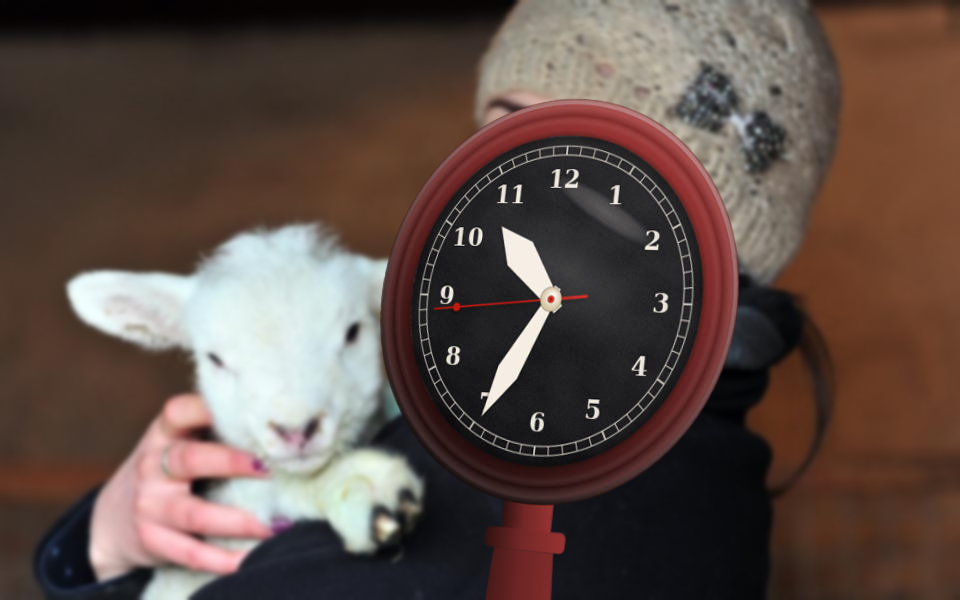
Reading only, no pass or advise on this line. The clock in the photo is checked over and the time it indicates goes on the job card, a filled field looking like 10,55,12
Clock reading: 10,34,44
